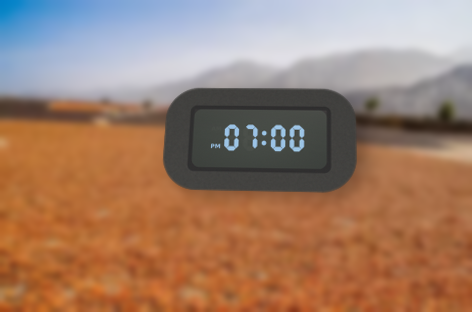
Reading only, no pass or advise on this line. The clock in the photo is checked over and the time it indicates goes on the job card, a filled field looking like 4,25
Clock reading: 7,00
